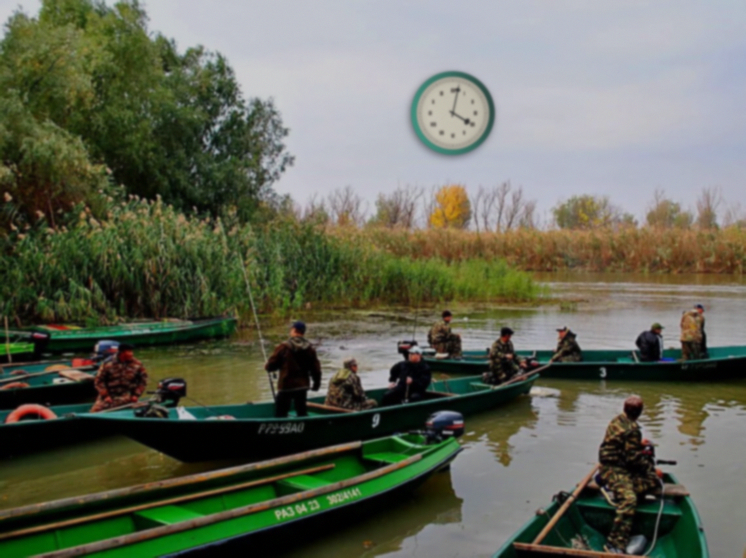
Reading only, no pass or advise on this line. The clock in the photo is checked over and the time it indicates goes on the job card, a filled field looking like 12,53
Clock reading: 4,02
